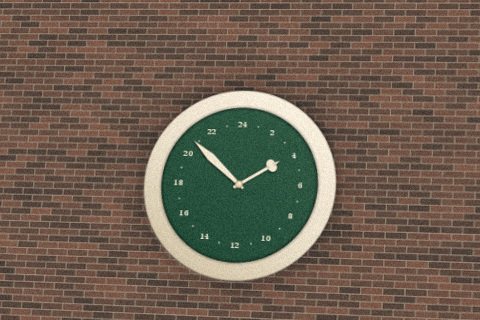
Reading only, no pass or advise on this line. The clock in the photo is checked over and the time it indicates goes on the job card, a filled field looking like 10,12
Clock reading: 3,52
